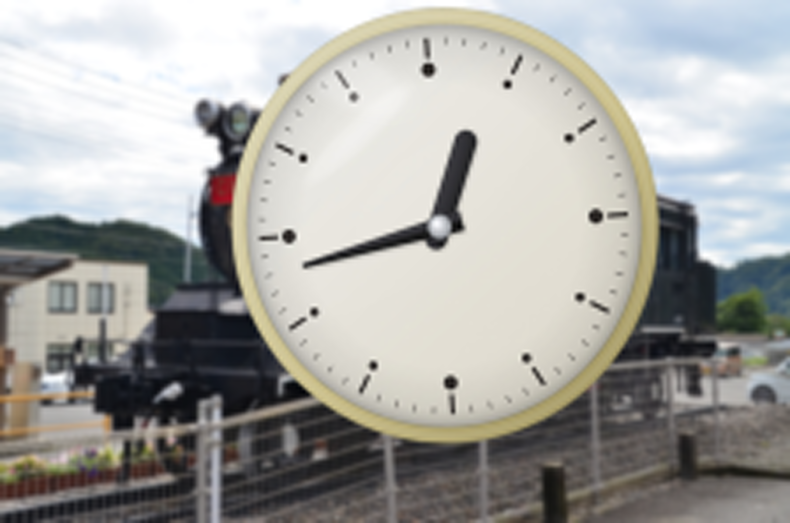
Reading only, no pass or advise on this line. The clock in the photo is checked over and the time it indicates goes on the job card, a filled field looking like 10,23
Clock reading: 12,43
